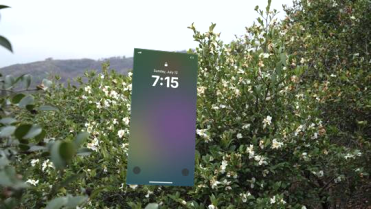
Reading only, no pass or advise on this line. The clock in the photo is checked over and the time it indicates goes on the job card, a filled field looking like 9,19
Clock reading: 7,15
